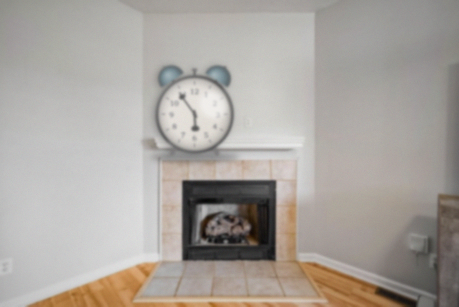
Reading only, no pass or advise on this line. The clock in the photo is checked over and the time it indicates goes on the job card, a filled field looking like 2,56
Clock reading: 5,54
